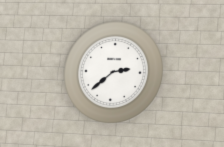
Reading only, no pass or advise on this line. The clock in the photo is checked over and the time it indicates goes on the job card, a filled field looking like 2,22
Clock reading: 2,38
